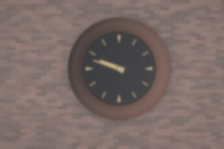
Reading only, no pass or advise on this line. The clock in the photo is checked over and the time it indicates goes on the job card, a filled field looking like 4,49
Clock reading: 9,48
